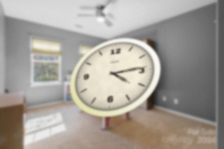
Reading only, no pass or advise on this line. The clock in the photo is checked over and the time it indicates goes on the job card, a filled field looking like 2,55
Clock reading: 4,14
